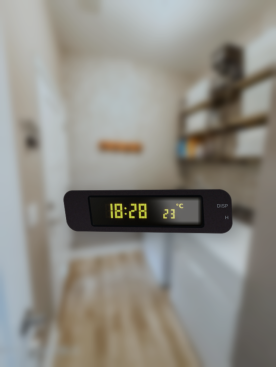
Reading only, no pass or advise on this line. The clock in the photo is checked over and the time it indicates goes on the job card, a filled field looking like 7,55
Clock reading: 18,28
